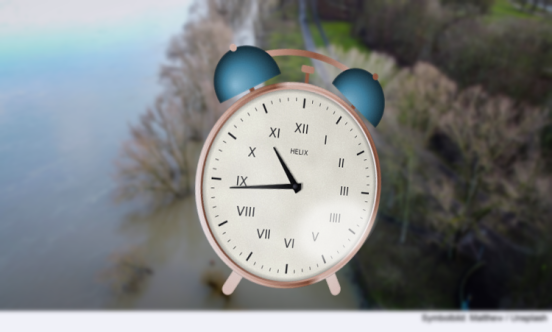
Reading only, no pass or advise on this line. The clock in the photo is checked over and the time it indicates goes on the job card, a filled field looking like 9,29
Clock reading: 10,44
